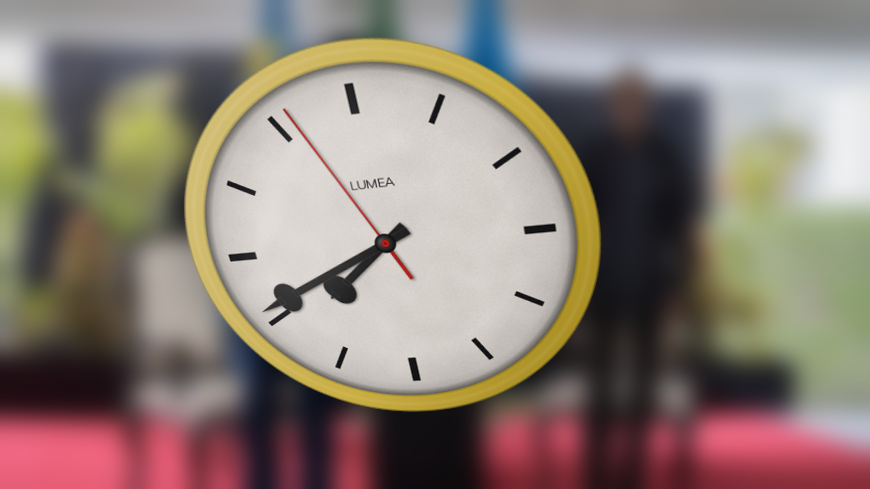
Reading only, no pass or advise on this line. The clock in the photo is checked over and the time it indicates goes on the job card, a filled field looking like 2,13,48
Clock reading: 7,40,56
